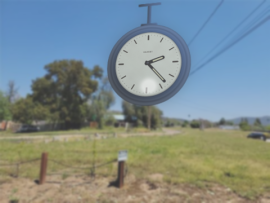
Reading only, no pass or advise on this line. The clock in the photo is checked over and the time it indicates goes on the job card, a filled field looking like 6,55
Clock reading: 2,23
